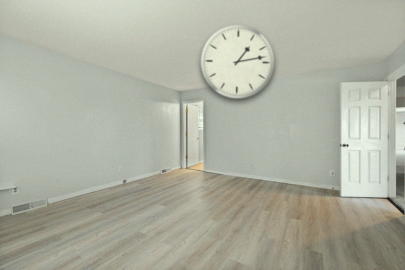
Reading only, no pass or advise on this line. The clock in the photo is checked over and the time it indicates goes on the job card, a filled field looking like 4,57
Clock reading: 1,13
